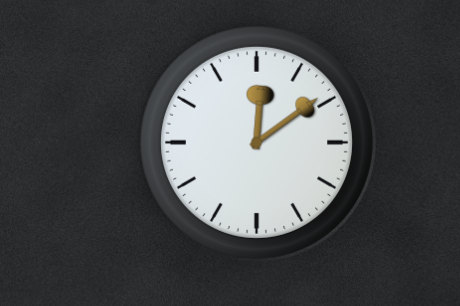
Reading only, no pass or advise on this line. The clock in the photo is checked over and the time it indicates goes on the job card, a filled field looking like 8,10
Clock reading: 12,09
